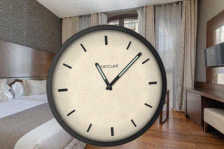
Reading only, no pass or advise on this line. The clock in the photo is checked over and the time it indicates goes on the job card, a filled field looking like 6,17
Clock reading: 11,08
